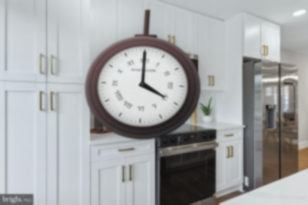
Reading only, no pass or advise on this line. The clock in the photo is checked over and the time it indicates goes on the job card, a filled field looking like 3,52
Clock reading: 4,00
